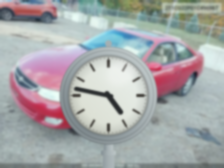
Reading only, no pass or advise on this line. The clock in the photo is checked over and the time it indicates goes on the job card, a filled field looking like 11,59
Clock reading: 4,47
